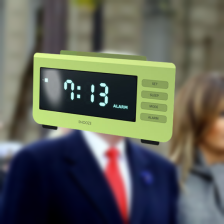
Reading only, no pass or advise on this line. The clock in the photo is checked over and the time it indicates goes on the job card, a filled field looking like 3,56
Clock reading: 7,13
